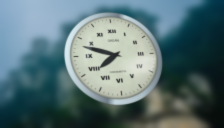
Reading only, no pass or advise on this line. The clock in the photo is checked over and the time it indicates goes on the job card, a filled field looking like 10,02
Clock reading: 7,48
